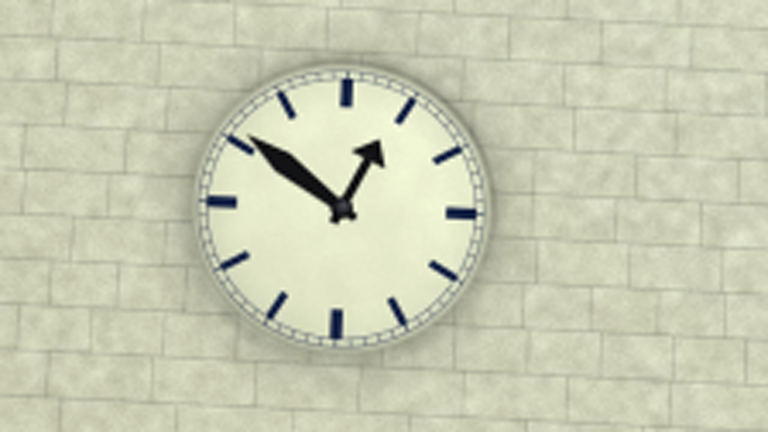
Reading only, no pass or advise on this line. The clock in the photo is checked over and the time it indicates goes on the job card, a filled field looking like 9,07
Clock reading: 12,51
